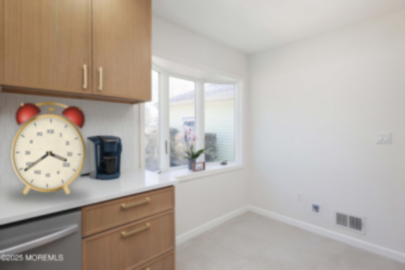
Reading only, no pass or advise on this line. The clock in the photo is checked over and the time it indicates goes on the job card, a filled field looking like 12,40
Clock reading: 3,39
